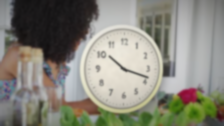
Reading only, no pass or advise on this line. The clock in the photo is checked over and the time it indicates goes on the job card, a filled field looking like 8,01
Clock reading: 10,18
